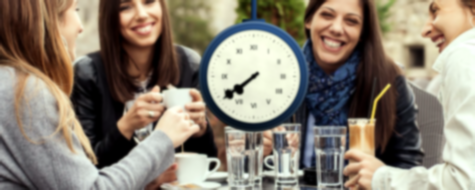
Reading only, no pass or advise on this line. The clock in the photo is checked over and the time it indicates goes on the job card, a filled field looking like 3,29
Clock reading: 7,39
